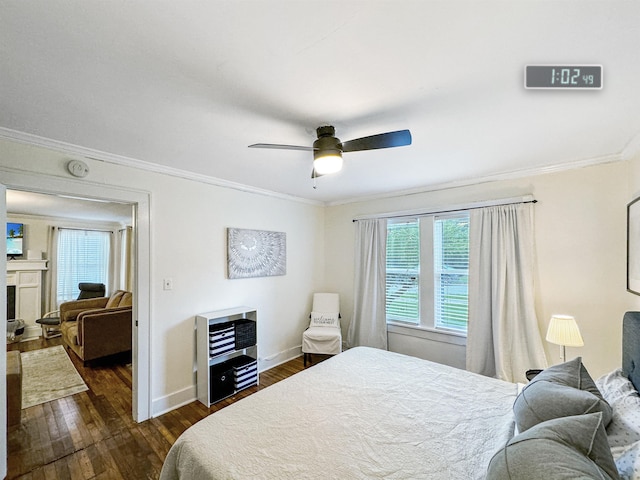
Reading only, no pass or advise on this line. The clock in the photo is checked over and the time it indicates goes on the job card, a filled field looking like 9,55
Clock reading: 1,02
